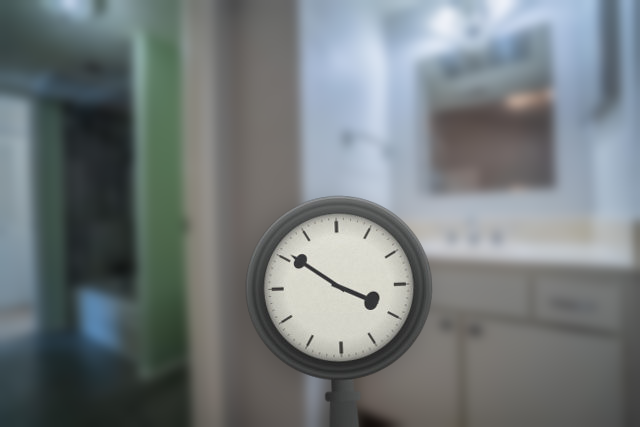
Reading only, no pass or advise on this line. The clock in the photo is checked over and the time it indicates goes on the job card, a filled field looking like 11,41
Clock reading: 3,51
